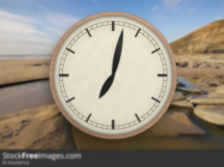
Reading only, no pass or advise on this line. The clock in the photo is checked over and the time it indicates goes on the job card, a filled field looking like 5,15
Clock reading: 7,02
